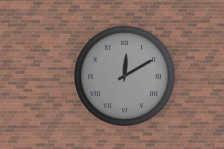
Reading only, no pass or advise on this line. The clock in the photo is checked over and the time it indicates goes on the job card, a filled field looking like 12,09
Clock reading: 12,10
